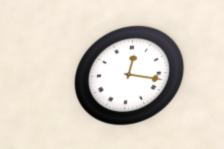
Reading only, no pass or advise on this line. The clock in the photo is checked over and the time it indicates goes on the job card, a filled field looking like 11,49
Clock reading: 12,17
